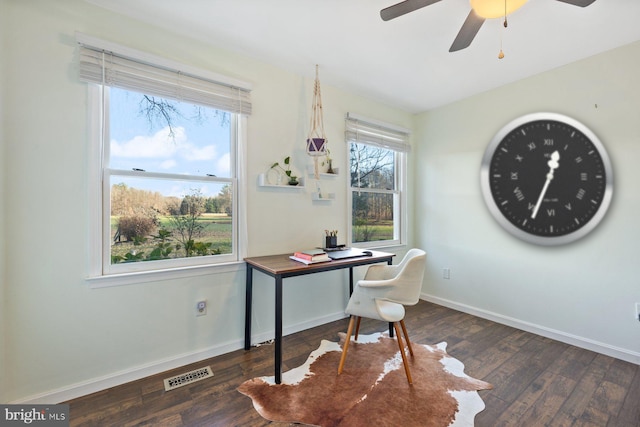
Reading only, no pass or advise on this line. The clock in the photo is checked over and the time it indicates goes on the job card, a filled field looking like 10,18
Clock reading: 12,34
